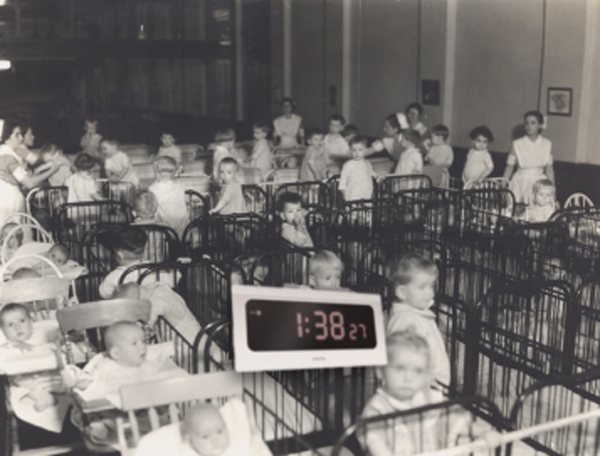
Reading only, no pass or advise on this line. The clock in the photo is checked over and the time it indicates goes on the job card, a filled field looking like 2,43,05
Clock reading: 1,38,27
